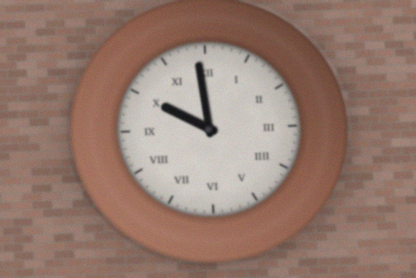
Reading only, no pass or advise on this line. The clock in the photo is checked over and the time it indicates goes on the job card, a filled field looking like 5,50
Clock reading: 9,59
